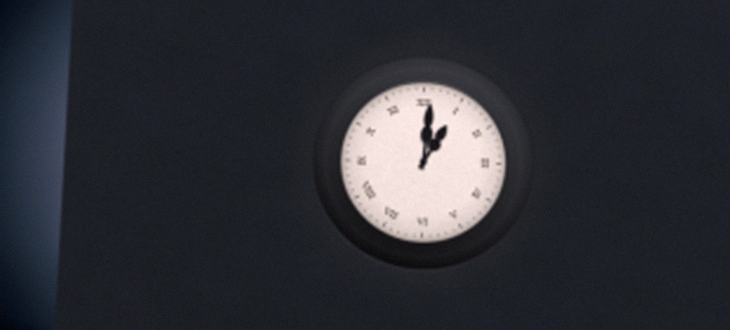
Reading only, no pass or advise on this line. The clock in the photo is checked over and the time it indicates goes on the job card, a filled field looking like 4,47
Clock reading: 1,01
